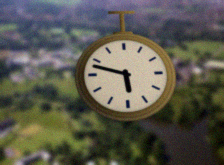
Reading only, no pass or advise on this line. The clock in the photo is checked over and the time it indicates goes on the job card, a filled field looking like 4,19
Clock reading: 5,48
